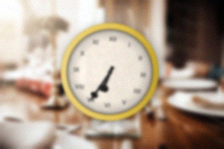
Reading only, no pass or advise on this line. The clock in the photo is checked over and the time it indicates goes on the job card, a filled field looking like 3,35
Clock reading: 6,35
